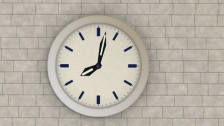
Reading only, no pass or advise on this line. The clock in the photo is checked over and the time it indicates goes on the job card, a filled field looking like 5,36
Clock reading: 8,02
